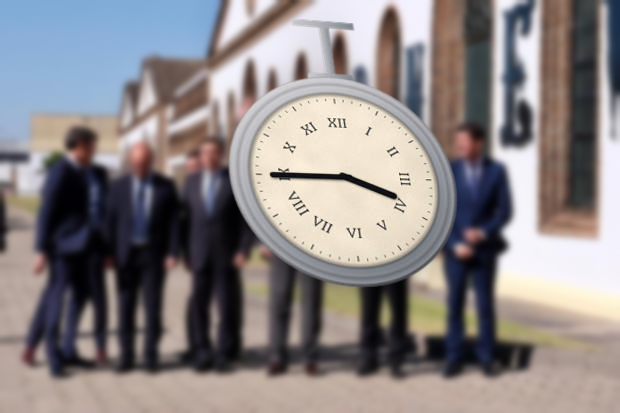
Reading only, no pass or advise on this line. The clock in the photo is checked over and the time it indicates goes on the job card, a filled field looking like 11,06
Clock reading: 3,45
